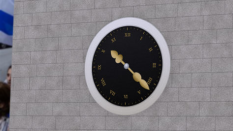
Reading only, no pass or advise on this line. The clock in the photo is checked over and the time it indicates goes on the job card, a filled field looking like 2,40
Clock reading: 10,22
